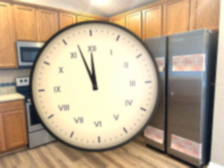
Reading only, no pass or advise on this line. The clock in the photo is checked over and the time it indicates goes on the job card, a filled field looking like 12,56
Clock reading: 11,57
